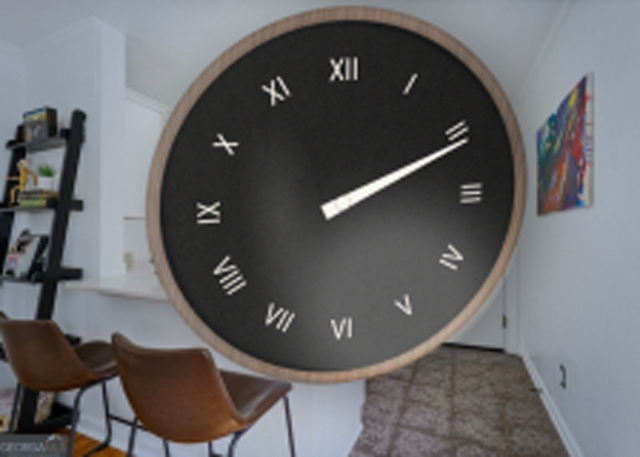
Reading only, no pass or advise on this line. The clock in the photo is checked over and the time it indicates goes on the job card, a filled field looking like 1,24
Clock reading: 2,11
